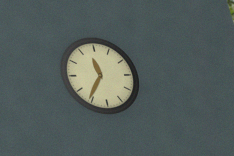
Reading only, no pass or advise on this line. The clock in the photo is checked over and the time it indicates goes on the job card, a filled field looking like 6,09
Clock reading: 11,36
